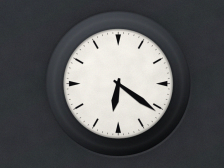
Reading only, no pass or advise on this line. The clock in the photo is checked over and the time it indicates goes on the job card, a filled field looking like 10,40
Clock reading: 6,21
